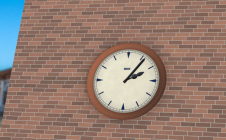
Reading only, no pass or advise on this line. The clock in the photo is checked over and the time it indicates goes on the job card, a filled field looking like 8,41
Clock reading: 2,06
